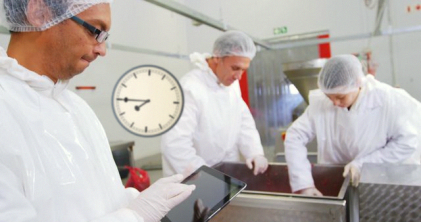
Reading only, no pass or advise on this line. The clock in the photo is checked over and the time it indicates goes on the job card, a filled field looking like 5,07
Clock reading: 7,45
